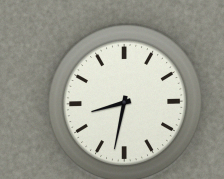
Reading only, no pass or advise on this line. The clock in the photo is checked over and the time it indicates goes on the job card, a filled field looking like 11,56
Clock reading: 8,32
